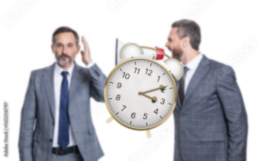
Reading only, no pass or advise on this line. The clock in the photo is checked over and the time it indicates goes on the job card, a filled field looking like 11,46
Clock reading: 3,09
